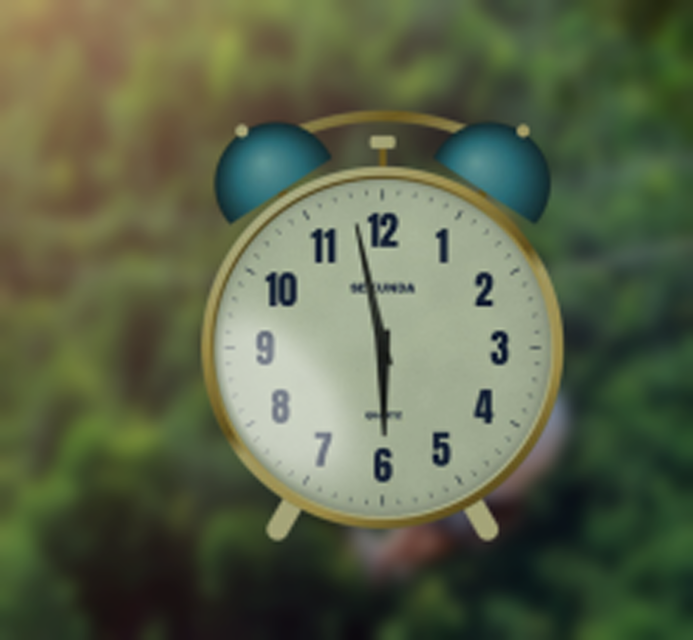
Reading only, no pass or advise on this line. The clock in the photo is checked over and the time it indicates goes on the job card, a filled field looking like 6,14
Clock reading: 5,58
